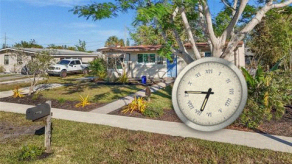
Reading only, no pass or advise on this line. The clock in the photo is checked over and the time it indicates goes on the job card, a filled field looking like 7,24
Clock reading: 6,46
